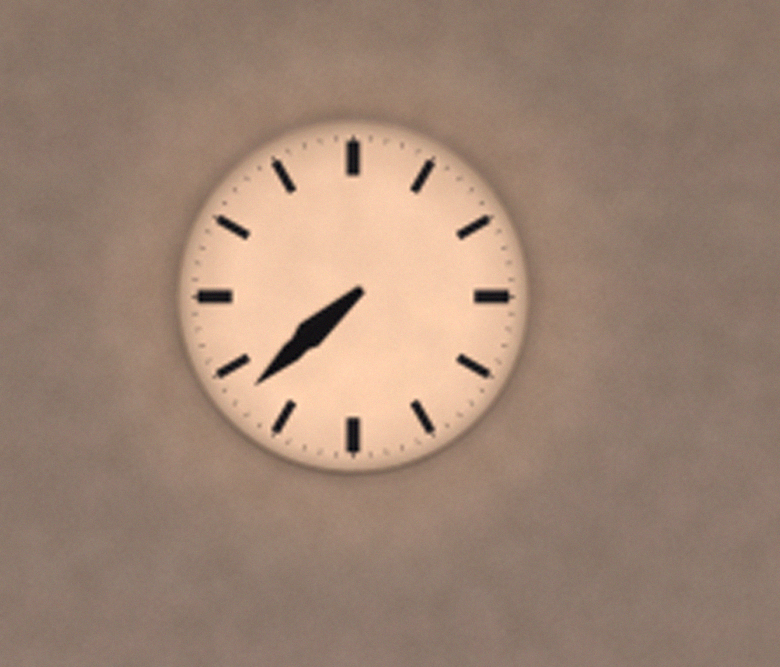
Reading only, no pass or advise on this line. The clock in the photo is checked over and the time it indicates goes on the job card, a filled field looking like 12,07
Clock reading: 7,38
